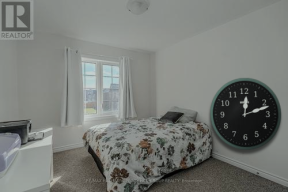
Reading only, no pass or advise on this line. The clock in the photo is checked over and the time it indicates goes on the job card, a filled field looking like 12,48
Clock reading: 12,12
